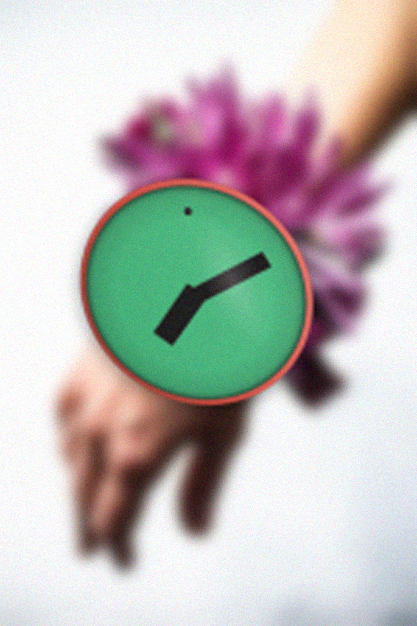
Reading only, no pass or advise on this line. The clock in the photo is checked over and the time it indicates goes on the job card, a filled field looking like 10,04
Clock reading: 7,10
